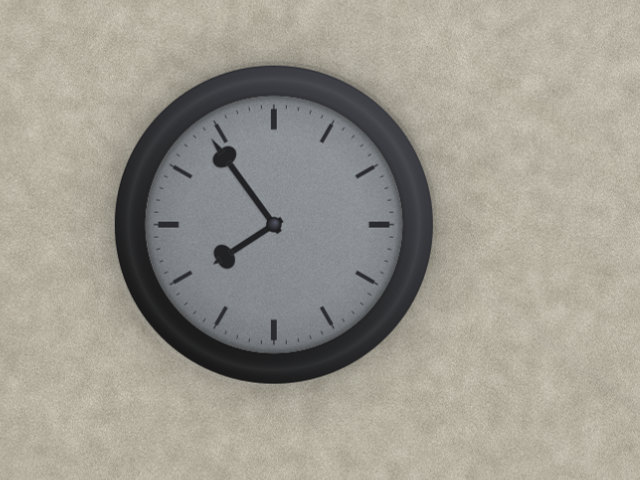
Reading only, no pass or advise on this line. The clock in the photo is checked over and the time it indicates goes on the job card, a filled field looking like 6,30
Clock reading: 7,54
